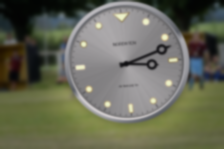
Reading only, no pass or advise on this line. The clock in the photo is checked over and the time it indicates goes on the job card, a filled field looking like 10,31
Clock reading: 3,12
